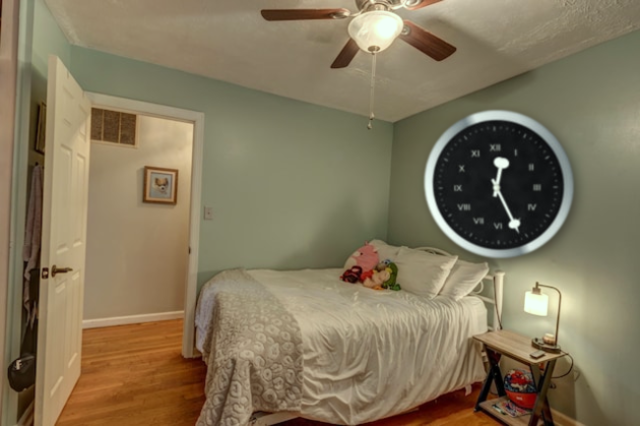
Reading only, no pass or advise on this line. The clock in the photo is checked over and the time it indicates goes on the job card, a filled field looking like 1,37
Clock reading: 12,26
